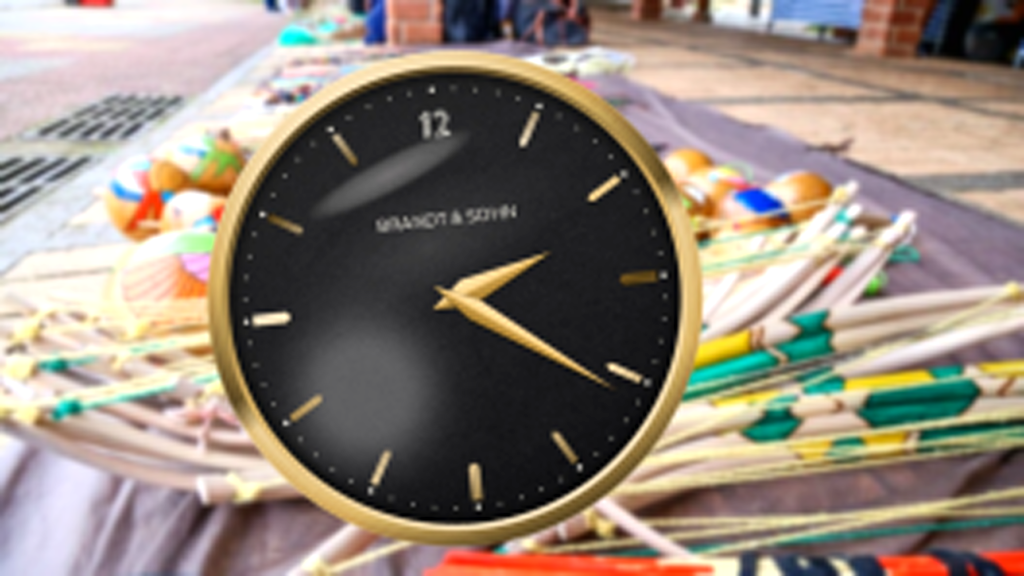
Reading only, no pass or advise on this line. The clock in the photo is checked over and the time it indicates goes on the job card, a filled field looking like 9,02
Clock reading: 2,21
